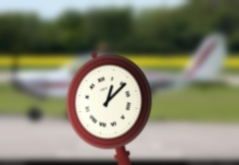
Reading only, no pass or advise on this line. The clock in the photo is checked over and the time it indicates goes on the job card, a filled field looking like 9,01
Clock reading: 1,11
